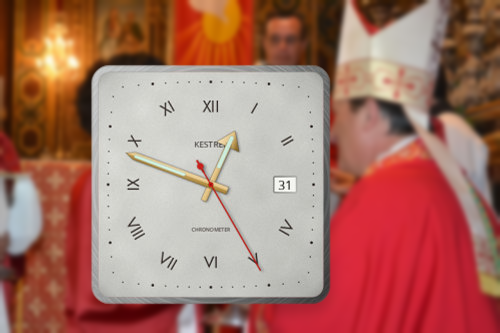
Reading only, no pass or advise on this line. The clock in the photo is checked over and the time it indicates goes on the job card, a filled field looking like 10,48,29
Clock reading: 12,48,25
